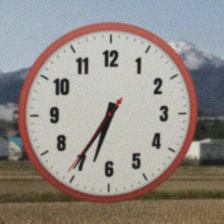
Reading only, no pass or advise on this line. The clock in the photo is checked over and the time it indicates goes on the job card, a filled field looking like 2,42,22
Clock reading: 6,35,36
